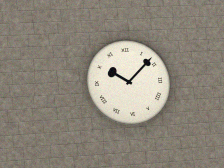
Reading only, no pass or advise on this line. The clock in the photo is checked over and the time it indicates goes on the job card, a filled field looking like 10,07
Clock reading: 10,08
